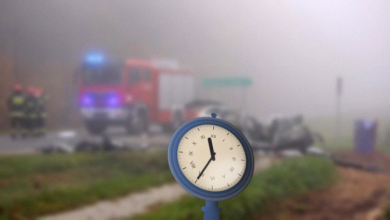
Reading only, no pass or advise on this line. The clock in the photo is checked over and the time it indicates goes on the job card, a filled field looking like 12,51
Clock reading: 11,35
